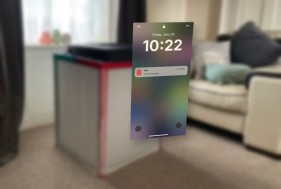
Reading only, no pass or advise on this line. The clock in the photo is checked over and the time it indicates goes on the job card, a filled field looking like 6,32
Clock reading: 10,22
